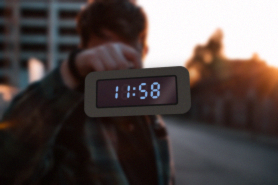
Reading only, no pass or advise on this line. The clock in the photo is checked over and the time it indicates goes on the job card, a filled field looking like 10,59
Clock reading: 11,58
